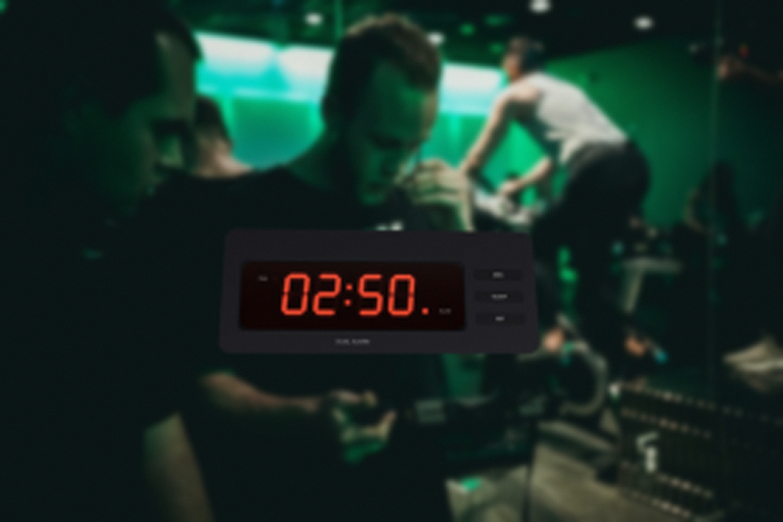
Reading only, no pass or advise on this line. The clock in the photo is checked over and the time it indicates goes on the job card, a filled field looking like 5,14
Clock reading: 2,50
